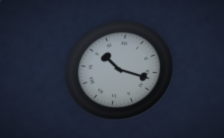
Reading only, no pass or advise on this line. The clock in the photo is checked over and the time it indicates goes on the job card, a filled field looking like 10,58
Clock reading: 10,17
